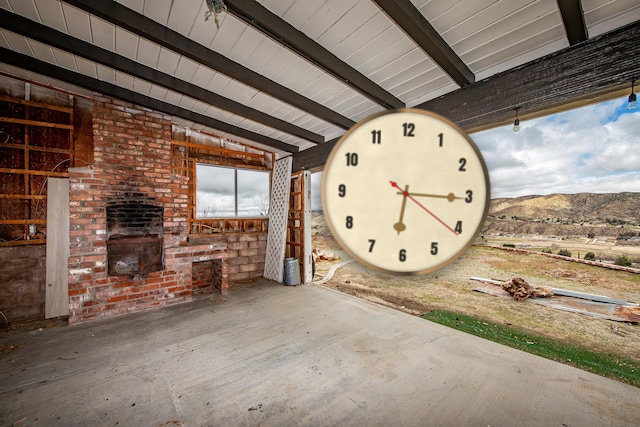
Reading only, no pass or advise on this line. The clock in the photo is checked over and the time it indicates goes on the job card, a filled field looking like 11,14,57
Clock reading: 6,15,21
